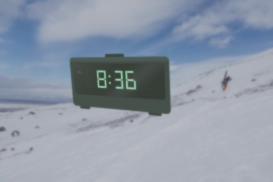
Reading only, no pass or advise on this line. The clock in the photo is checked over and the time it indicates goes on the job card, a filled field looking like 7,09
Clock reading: 8,36
